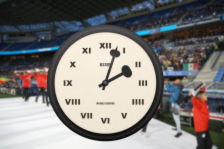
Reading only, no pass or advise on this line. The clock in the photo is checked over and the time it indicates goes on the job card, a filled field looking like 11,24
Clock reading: 2,03
